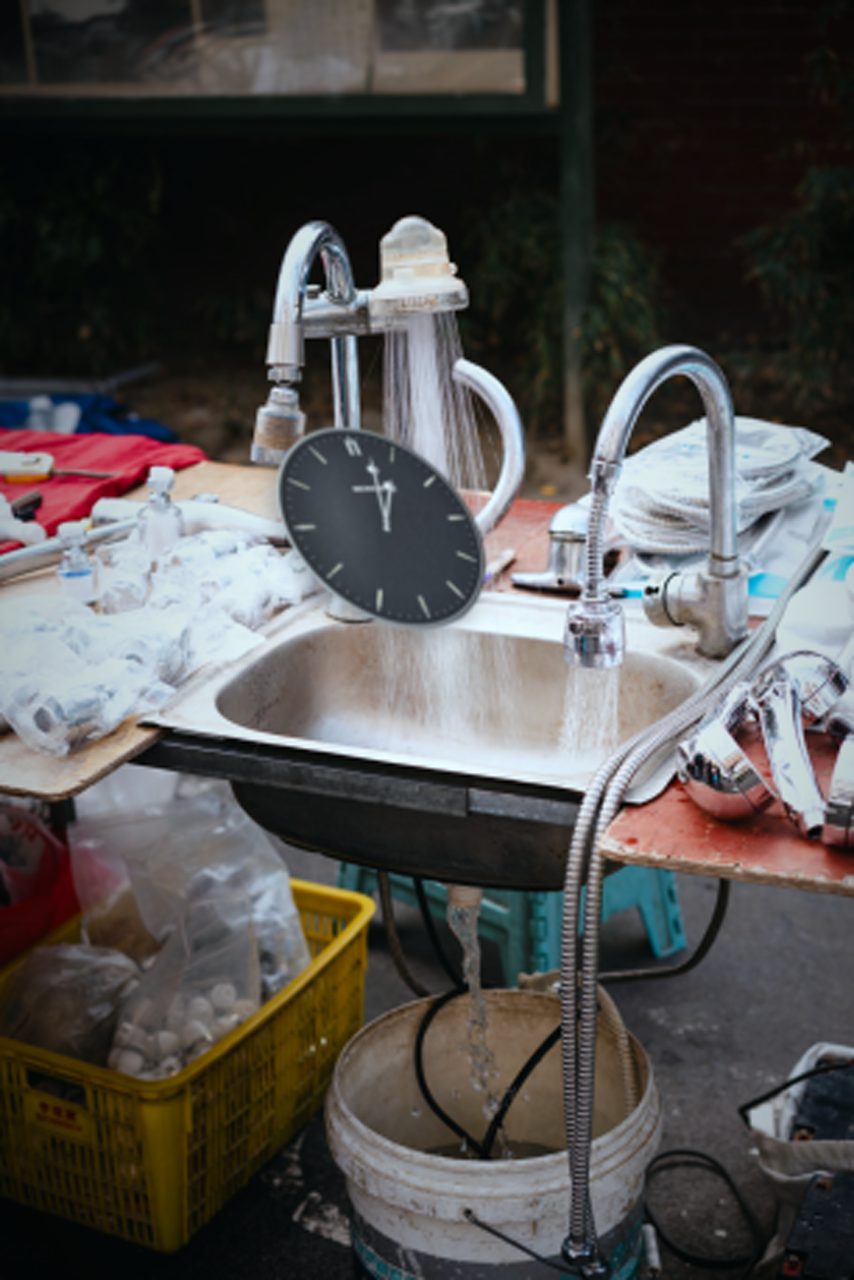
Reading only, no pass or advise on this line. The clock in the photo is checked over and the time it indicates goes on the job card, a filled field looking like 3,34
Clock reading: 1,02
